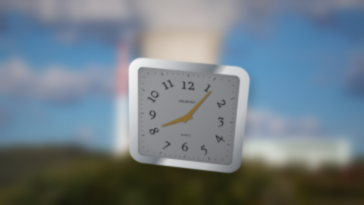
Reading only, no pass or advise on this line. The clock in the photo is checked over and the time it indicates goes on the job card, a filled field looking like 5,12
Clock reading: 8,06
